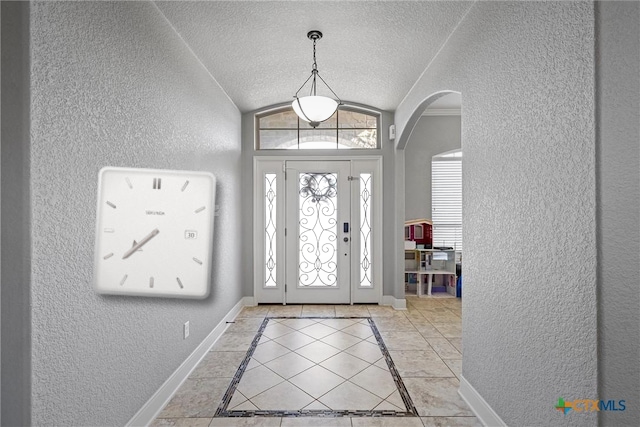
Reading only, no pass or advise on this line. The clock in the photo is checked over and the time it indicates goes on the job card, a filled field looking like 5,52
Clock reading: 7,38
